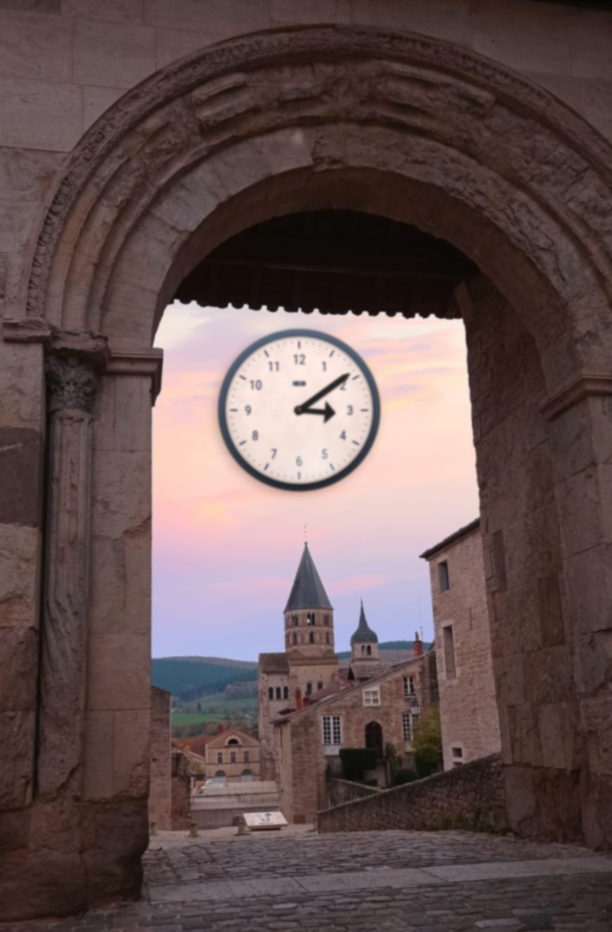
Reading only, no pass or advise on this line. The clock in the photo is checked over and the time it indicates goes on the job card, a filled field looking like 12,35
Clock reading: 3,09
